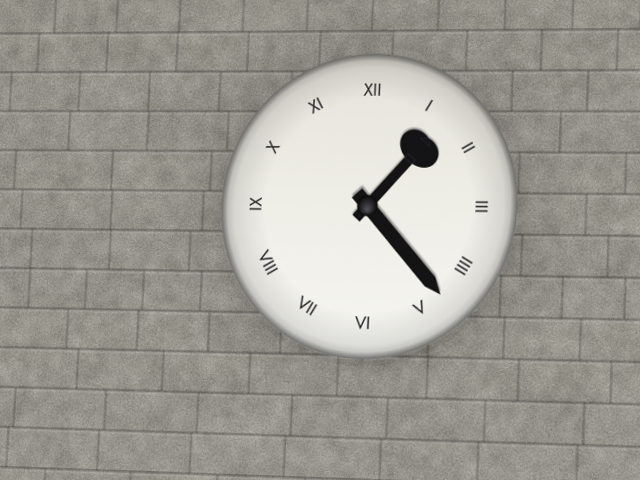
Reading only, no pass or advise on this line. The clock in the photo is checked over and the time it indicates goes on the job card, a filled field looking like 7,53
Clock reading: 1,23
